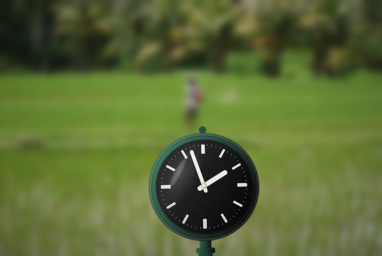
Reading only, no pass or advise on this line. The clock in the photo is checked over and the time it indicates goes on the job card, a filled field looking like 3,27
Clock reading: 1,57
